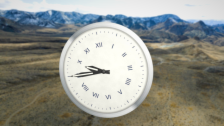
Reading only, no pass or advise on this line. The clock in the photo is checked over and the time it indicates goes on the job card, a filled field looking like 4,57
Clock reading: 9,45
